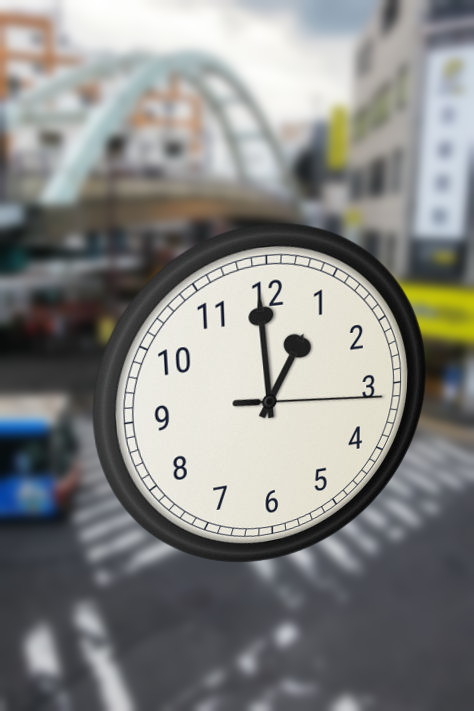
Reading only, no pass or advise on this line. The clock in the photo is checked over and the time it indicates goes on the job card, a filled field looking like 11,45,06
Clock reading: 12,59,16
